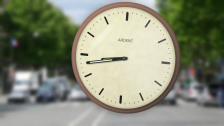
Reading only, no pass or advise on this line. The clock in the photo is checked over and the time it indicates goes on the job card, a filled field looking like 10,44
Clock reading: 8,43
